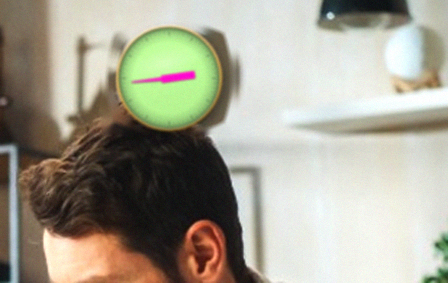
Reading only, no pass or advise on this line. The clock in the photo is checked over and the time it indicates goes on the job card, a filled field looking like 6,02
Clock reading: 2,44
